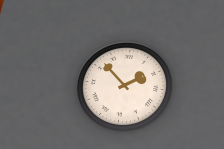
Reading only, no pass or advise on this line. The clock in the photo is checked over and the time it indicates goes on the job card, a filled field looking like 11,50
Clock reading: 1,52
